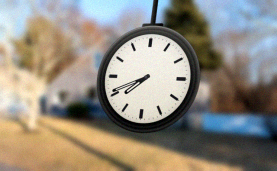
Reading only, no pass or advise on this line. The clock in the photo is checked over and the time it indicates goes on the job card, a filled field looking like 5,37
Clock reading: 7,41
